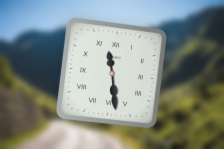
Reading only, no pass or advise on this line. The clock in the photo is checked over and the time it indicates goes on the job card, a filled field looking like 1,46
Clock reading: 11,28
